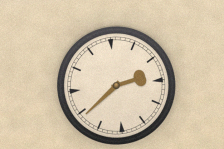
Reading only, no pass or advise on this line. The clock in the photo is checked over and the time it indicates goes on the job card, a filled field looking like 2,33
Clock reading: 2,39
